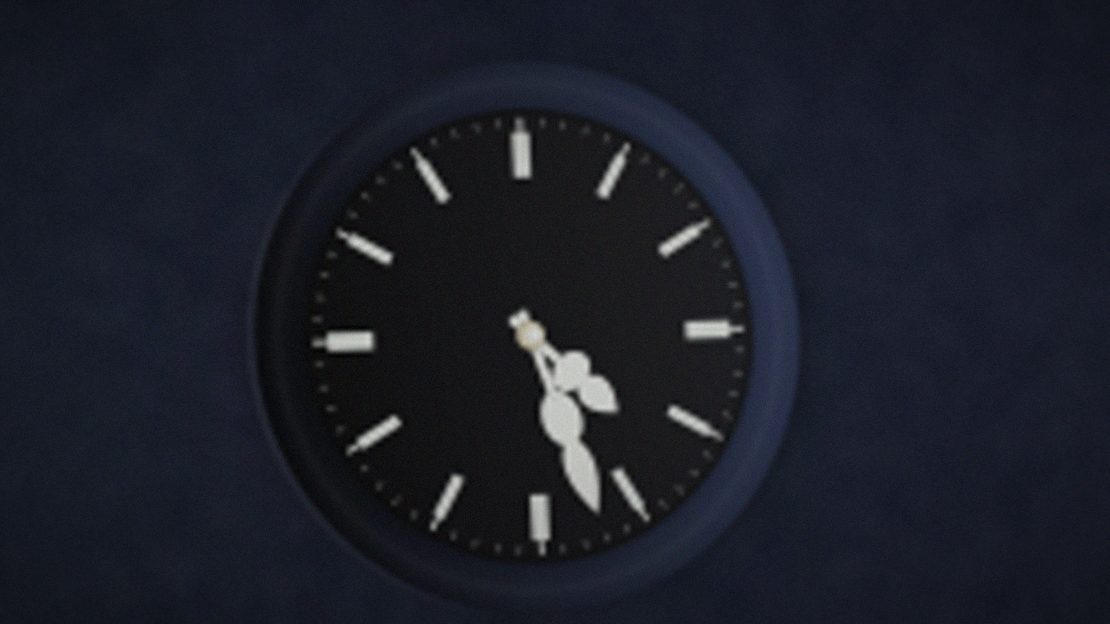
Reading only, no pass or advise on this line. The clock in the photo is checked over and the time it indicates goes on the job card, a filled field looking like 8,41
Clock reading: 4,27
